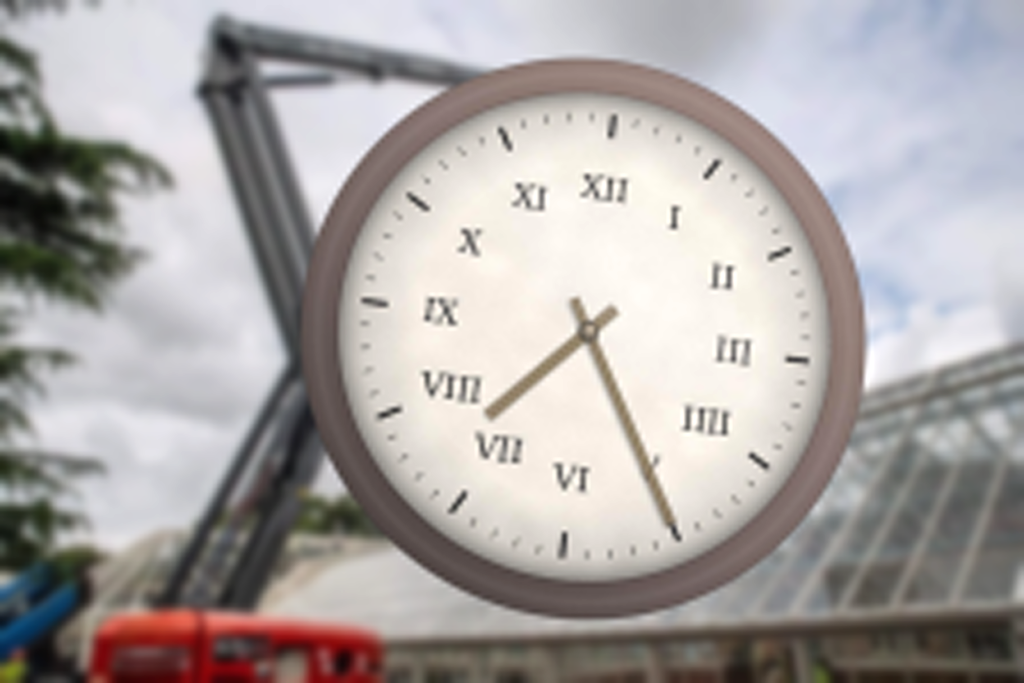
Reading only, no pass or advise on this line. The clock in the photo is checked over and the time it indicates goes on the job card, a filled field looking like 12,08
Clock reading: 7,25
